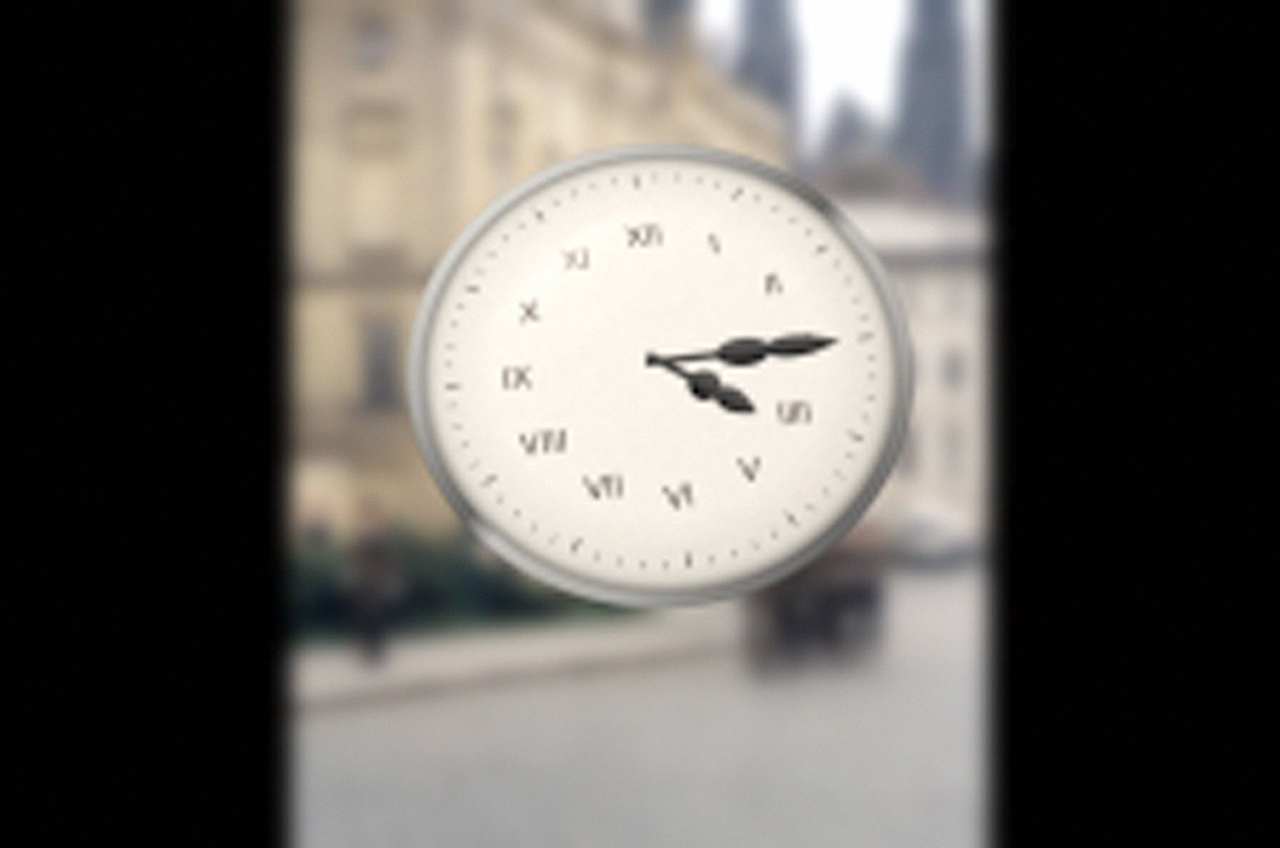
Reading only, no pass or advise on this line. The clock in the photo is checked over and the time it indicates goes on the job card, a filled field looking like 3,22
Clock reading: 4,15
